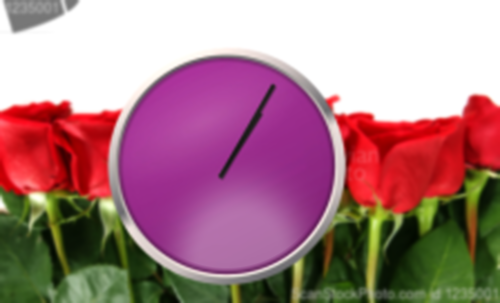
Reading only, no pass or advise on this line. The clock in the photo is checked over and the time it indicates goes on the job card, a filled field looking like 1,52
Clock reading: 1,05
